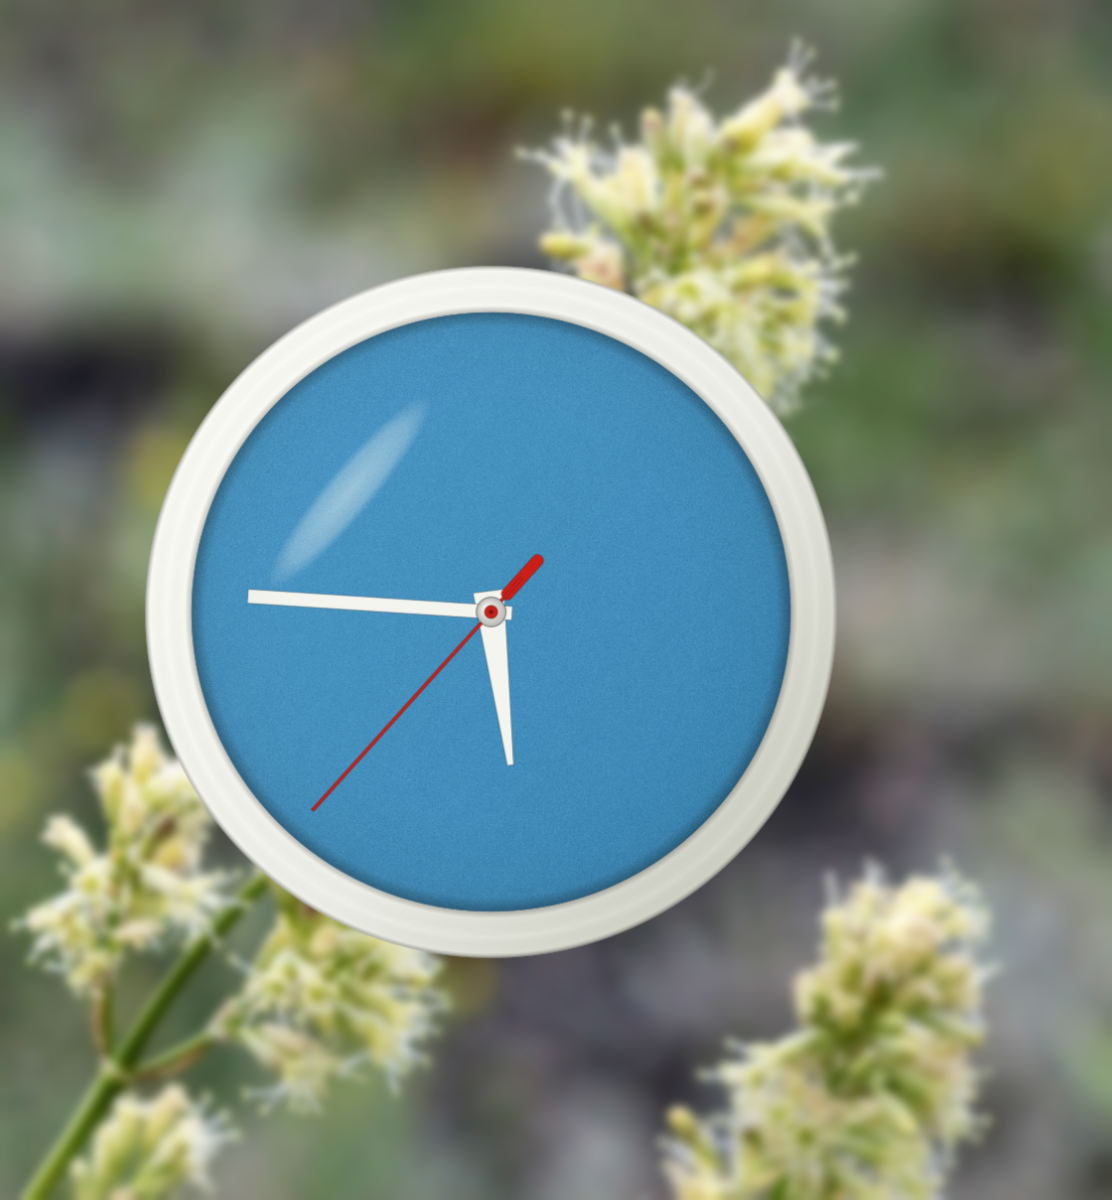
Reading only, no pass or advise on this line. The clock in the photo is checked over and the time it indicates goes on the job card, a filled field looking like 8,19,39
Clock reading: 5,45,37
